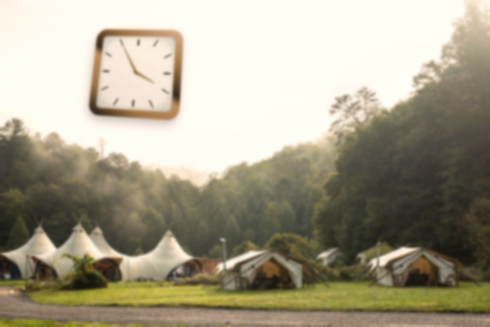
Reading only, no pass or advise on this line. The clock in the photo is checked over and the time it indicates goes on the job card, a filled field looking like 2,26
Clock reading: 3,55
